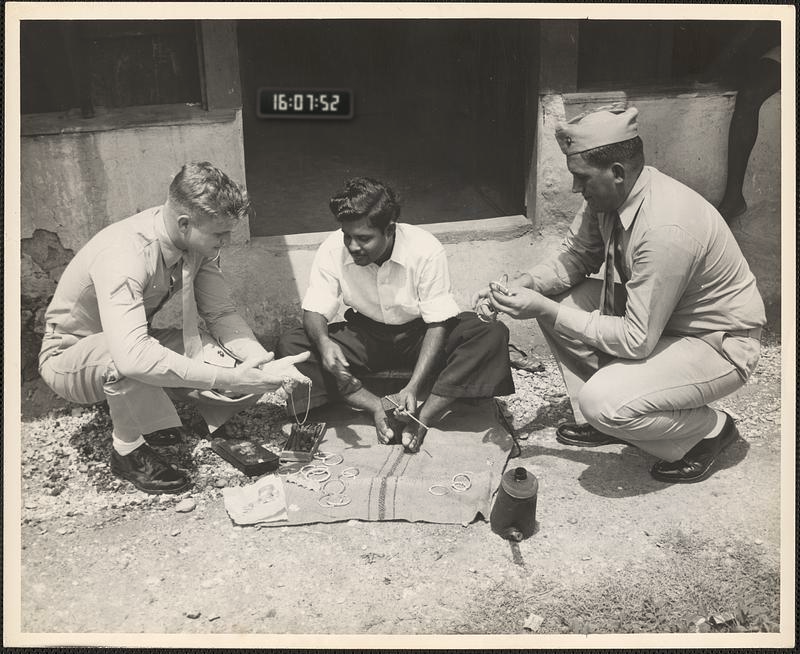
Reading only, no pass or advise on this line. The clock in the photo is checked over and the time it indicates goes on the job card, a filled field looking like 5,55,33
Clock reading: 16,07,52
